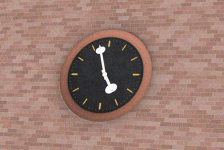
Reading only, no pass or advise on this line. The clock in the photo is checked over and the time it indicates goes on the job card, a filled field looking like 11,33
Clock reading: 4,57
